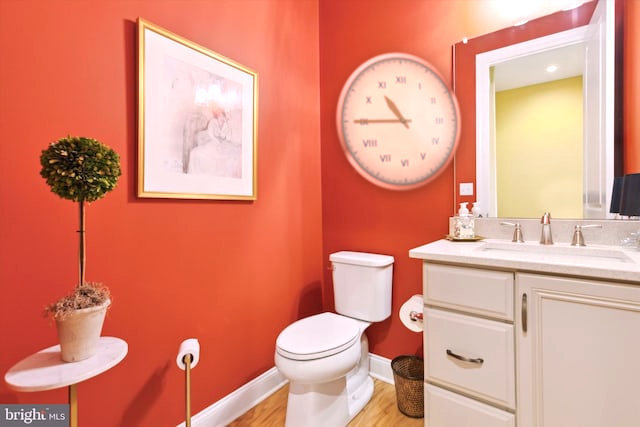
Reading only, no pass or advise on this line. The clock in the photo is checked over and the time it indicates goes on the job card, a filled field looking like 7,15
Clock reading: 10,45
